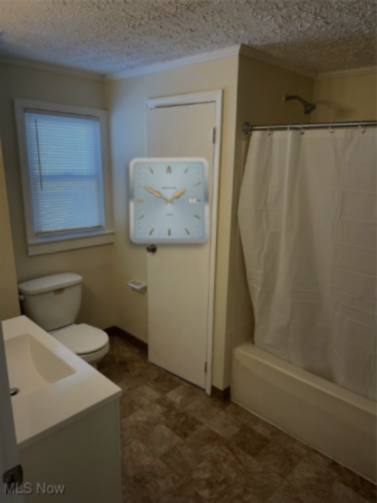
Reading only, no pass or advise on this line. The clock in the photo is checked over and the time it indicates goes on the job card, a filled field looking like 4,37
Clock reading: 1,50
